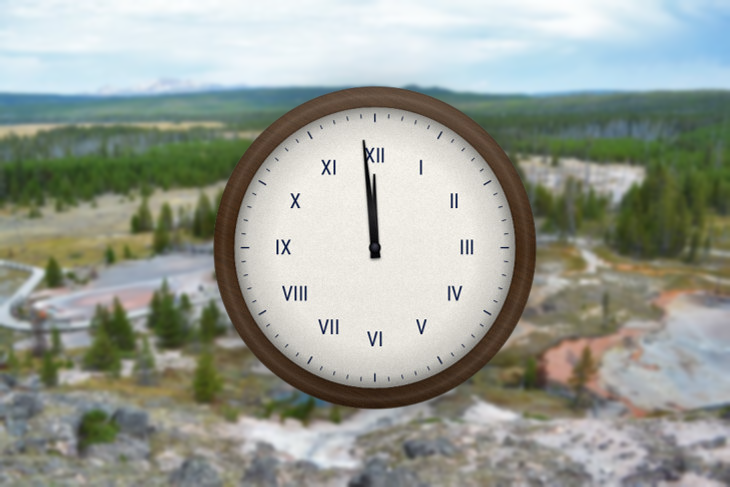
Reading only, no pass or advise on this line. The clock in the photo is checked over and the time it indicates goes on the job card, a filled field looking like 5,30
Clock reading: 11,59
